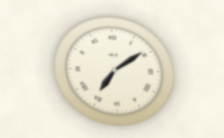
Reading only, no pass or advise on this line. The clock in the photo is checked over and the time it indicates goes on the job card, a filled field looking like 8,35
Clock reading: 7,09
